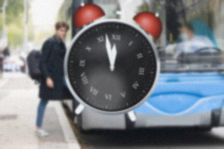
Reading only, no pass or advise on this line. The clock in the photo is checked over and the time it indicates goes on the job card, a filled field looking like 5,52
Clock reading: 11,57
